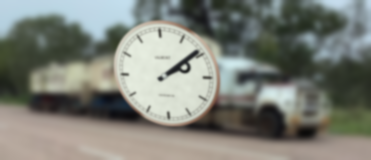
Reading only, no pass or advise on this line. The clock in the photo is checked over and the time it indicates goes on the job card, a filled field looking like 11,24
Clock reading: 2,09
